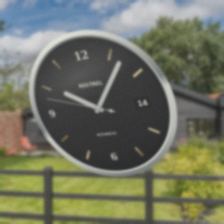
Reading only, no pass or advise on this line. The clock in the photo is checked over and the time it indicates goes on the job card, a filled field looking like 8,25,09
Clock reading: 10,06,48
